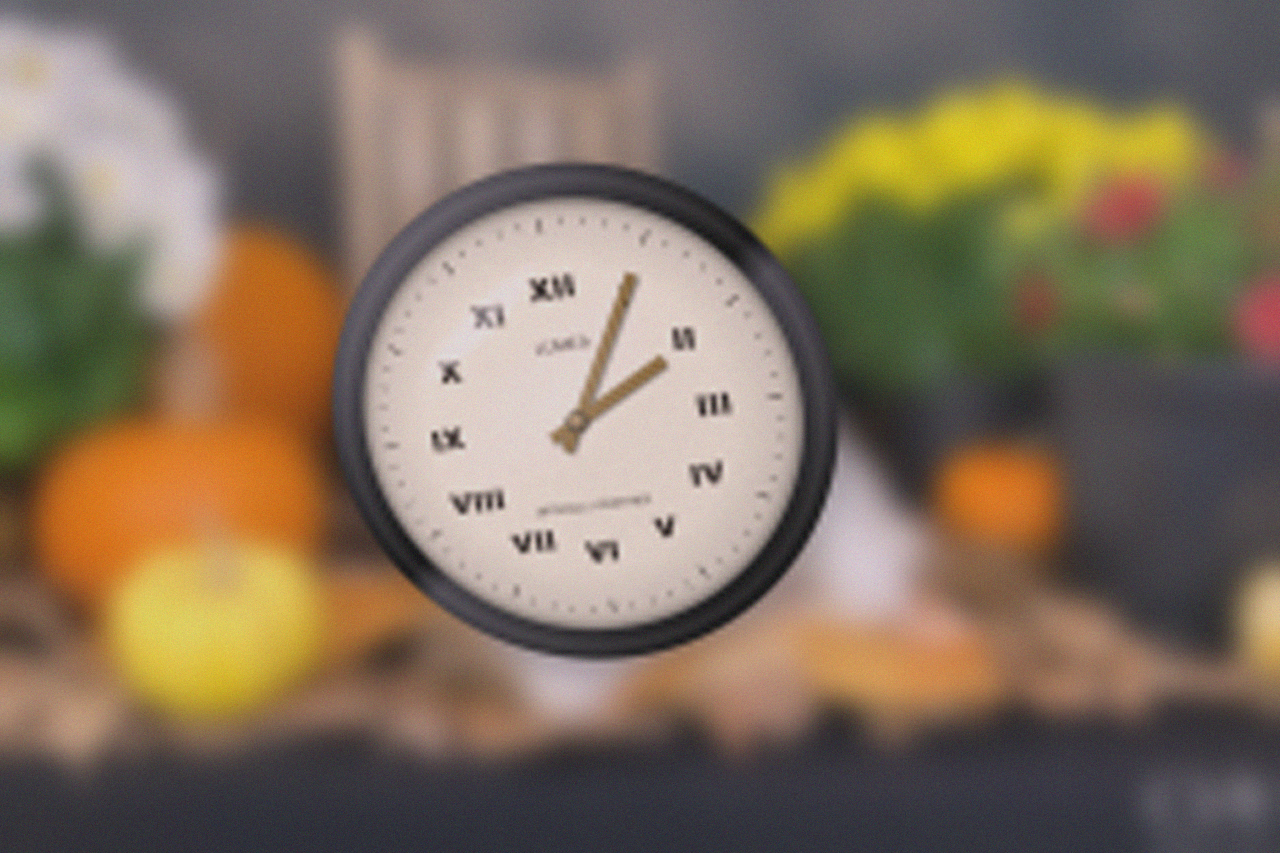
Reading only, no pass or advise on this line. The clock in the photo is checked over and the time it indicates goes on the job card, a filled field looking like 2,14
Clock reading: 2,05
